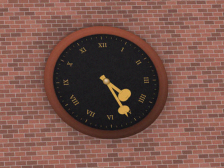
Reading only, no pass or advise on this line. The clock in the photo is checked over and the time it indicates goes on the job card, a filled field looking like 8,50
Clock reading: 4,26
